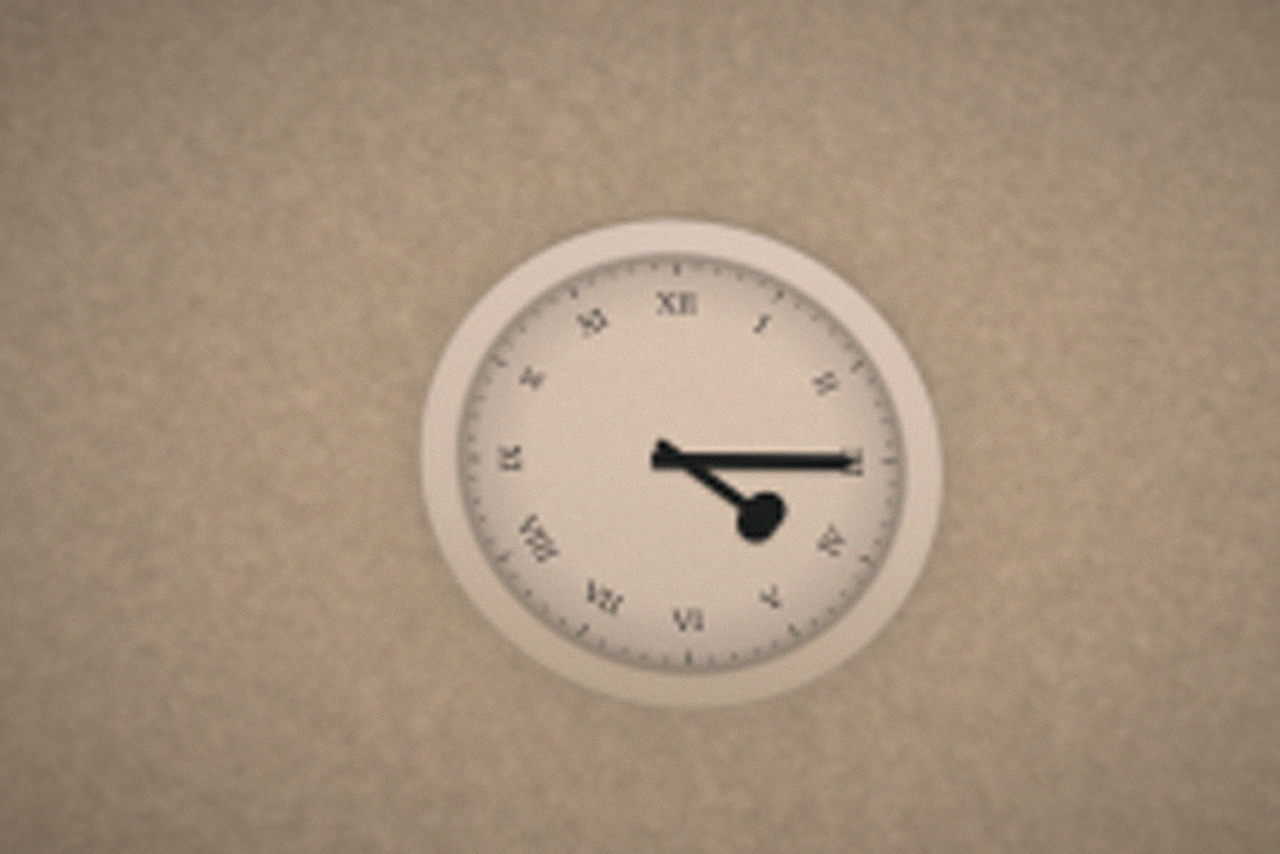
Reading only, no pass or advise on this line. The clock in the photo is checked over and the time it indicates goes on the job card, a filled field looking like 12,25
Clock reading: 4,15
